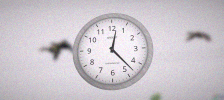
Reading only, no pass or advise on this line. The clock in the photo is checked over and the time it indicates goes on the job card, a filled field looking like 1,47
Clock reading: 12,23
